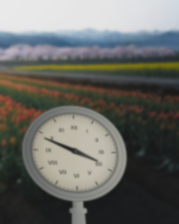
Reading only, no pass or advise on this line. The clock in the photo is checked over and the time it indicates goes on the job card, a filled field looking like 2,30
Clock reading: 3,49
